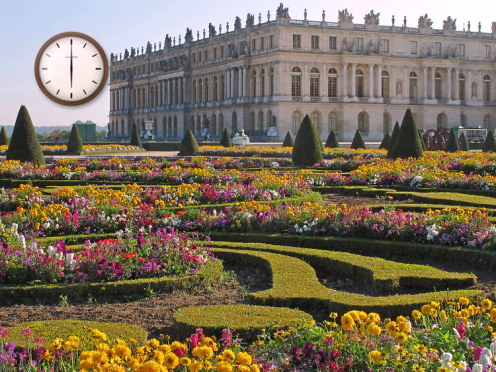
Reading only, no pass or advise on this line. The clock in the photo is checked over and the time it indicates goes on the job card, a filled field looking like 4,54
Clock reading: 6,00
